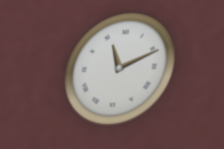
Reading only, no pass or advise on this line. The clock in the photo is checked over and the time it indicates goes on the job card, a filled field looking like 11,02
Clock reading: 11,11
